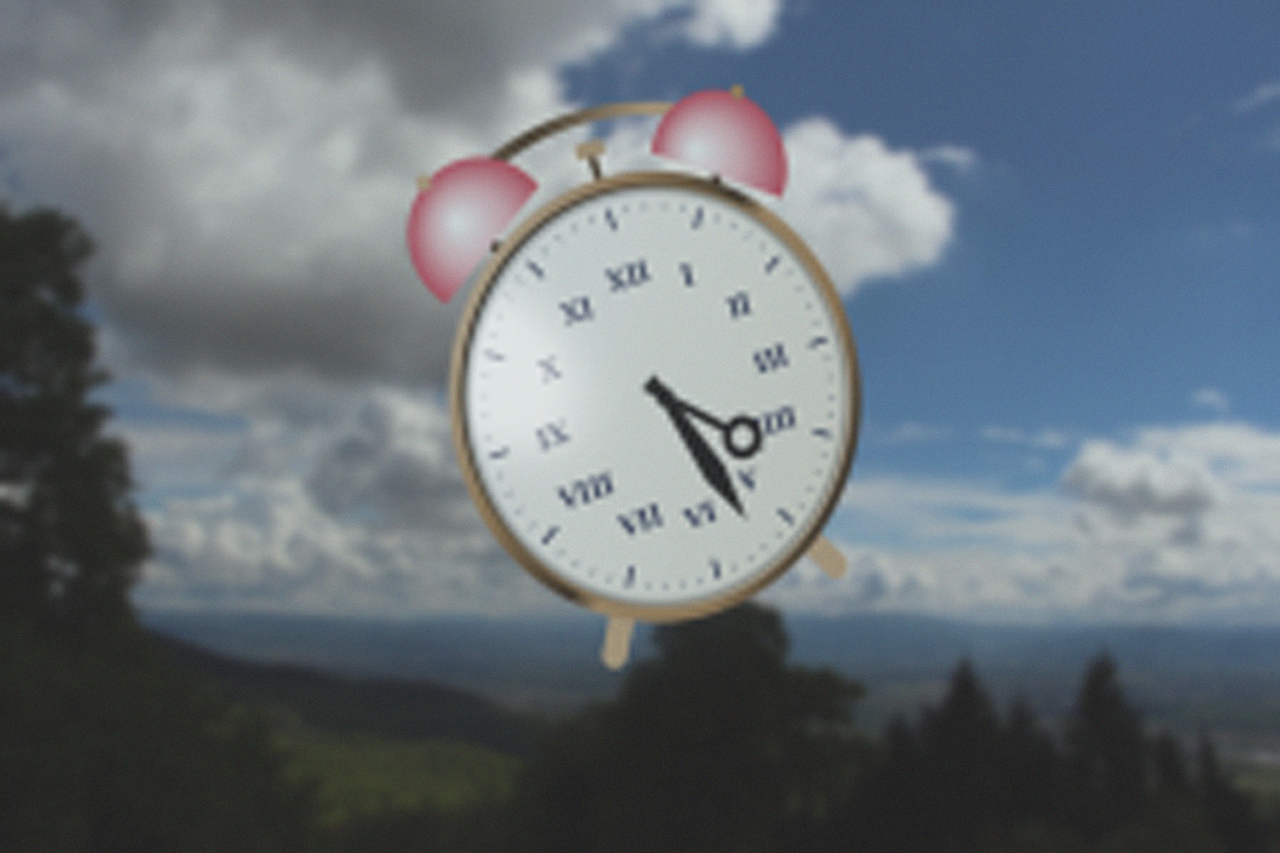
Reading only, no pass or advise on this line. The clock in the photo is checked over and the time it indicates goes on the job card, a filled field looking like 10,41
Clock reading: 4,27
